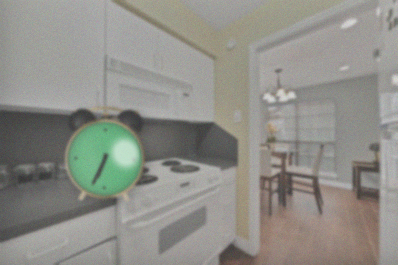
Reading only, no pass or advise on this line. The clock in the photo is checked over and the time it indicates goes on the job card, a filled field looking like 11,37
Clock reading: 6,34
